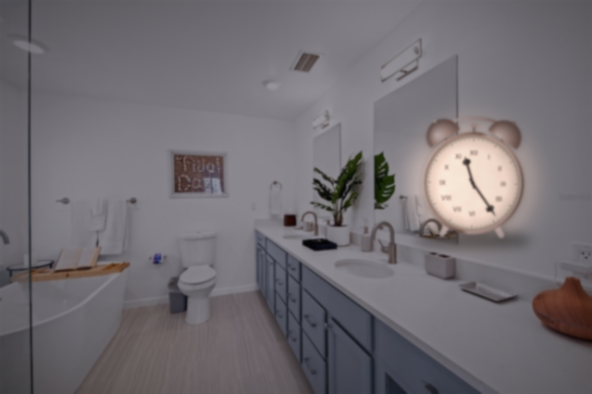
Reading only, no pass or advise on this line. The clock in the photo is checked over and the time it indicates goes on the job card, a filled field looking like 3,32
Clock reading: 11,24
